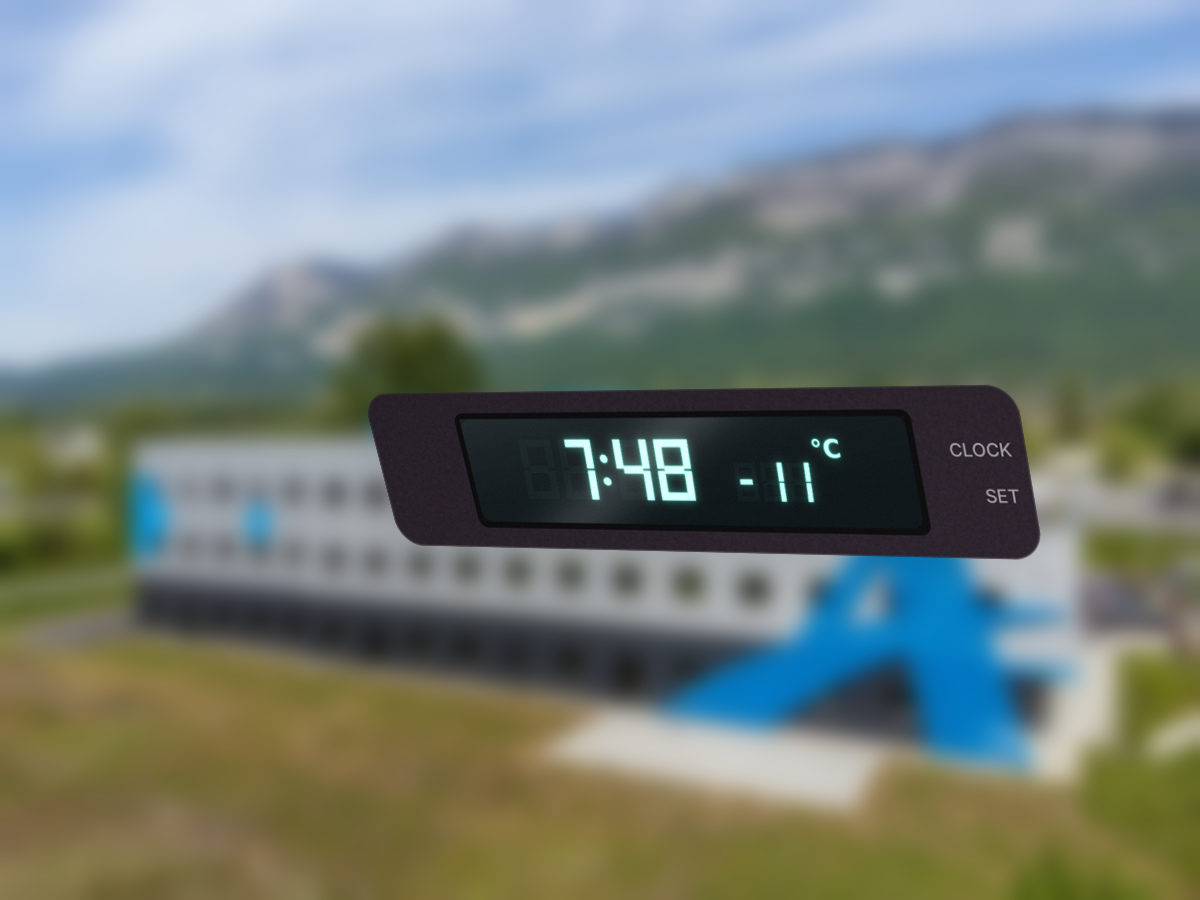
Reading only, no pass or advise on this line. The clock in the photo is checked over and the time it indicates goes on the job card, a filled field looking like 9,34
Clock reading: 7,48
